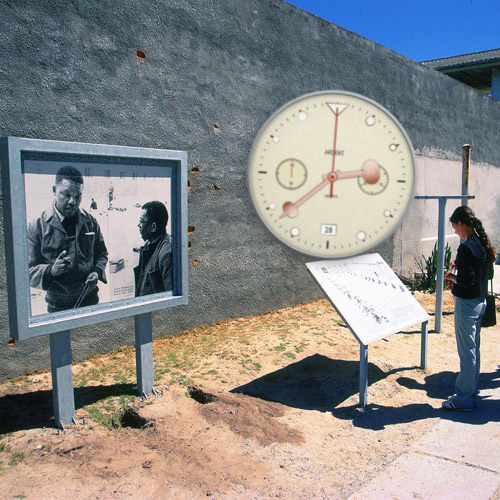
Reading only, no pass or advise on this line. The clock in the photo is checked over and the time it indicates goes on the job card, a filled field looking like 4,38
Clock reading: 2,38
